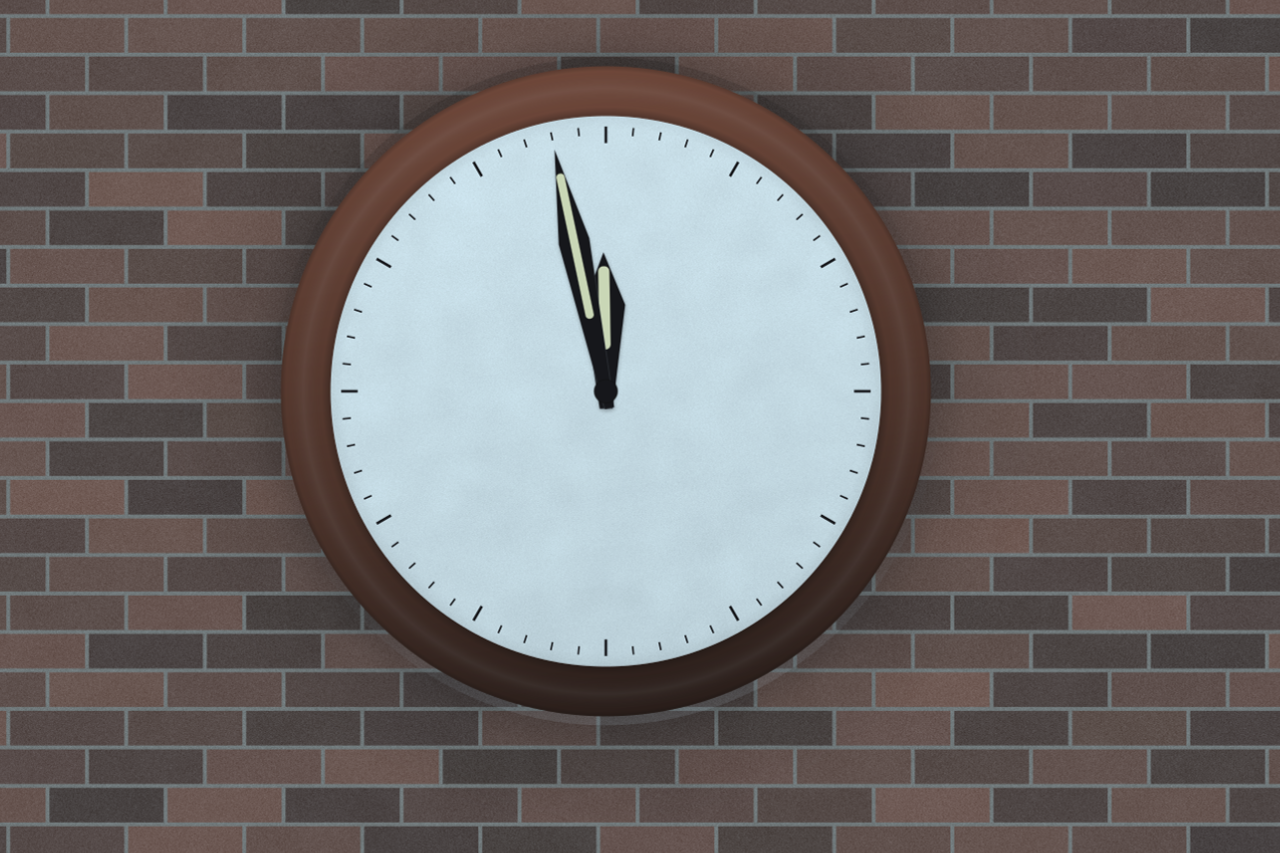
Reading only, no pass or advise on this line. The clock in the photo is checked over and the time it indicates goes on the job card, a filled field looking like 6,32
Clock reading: 11,58
